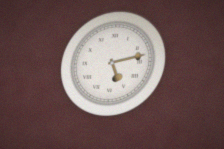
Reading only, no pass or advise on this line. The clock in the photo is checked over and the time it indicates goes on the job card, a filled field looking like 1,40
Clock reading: 5,13
